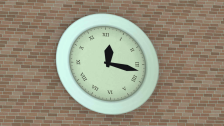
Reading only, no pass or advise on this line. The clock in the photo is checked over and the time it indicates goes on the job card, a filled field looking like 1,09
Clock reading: 12,17
